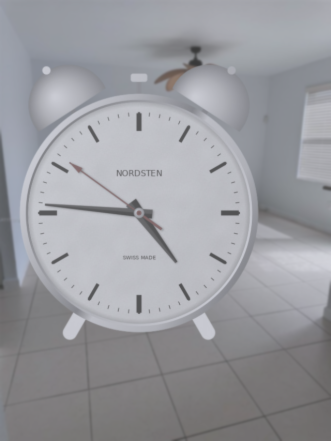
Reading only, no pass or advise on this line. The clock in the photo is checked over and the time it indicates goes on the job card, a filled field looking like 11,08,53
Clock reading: 4,45,51
